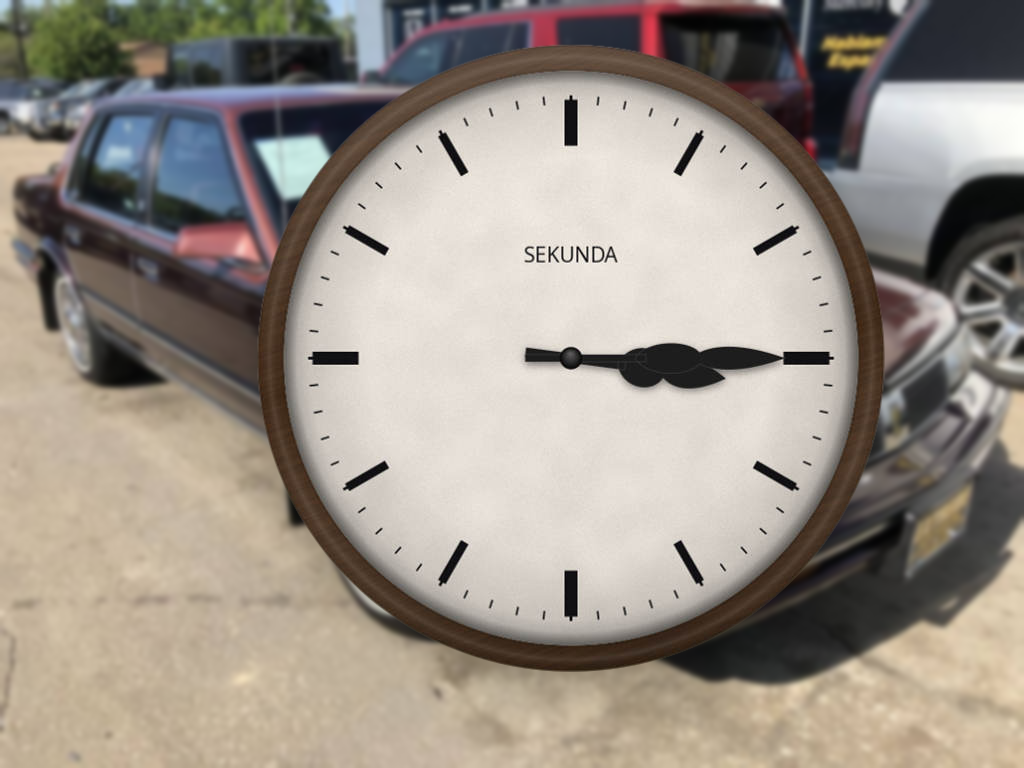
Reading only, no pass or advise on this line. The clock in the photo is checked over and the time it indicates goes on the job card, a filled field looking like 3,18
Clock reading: 3,15
